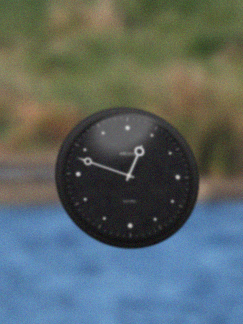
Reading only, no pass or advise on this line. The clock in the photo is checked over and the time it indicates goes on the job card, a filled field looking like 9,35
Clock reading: 12,48
